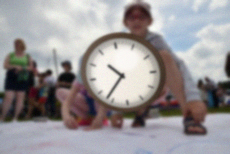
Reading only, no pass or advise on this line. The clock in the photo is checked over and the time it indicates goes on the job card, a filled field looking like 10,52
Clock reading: 10,37
